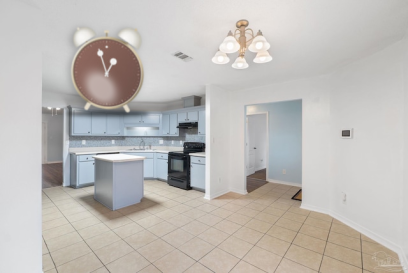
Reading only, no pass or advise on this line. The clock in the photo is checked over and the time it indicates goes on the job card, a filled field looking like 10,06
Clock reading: 12,57
